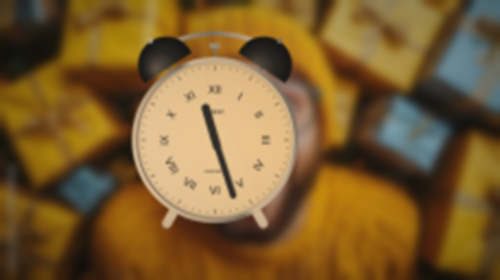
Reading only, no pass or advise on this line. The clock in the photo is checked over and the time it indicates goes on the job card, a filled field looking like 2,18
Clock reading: 11,27
